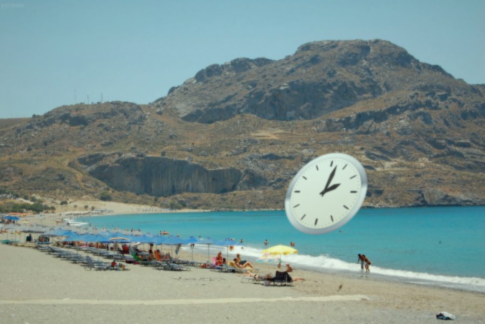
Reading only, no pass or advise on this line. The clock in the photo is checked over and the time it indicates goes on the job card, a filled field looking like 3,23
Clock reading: 2,02
